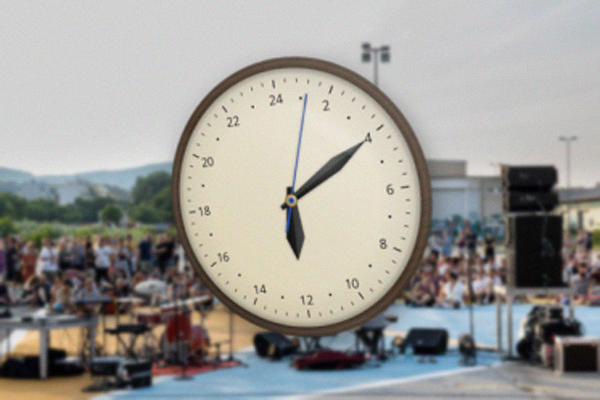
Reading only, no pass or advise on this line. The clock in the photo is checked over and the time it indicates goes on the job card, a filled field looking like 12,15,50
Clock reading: 12,10,03
